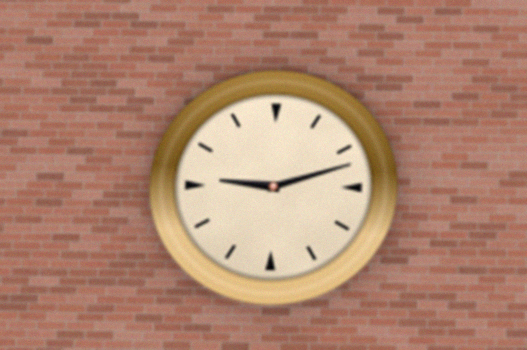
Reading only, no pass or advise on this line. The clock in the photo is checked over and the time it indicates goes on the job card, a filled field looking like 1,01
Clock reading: 9,12
